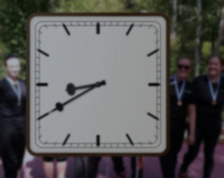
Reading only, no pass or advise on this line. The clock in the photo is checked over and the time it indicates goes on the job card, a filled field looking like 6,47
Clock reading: 8,40
